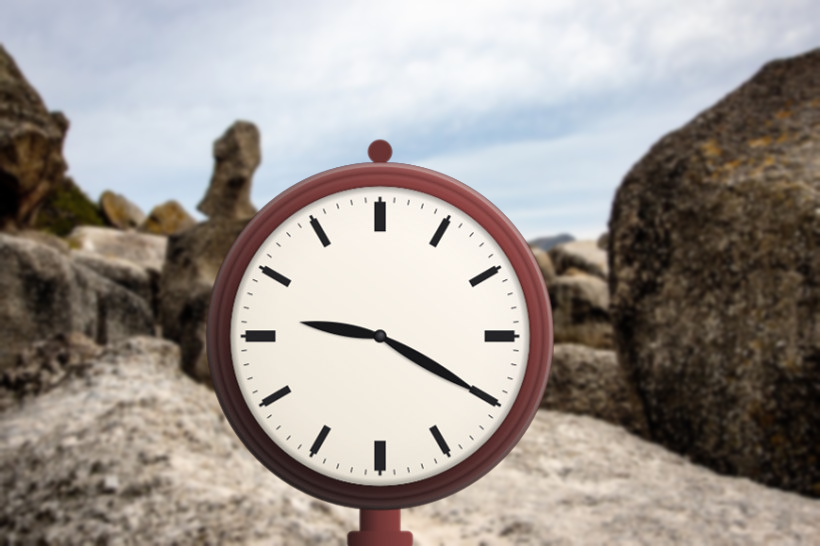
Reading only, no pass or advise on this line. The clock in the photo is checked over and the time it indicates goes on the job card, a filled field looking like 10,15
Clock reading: 9,20
